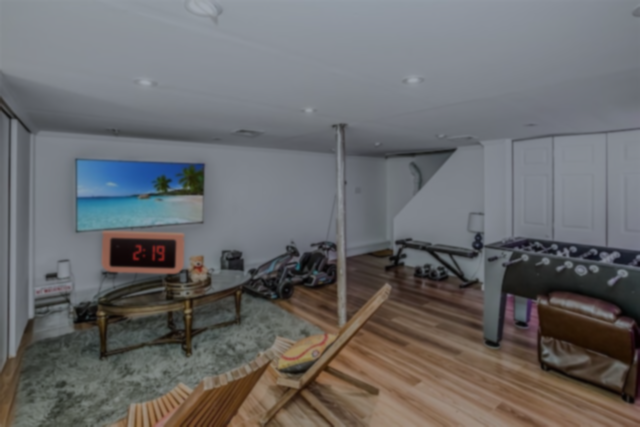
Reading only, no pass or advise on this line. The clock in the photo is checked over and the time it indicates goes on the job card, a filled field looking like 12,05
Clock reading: 2,19
